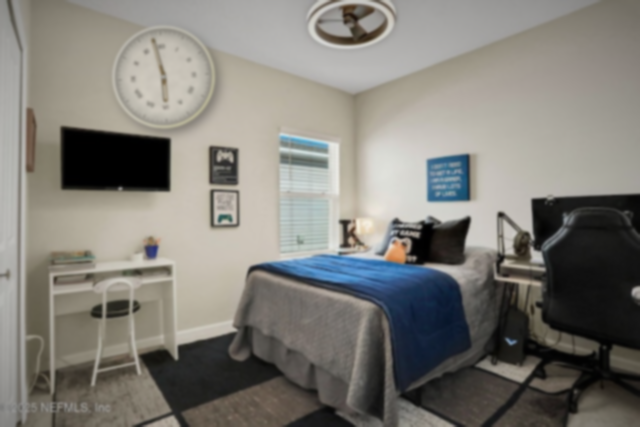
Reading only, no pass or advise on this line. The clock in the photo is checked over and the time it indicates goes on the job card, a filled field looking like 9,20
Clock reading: 5,58
